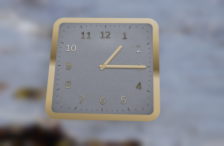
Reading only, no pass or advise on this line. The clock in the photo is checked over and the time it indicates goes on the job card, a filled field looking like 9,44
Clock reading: 1,15
